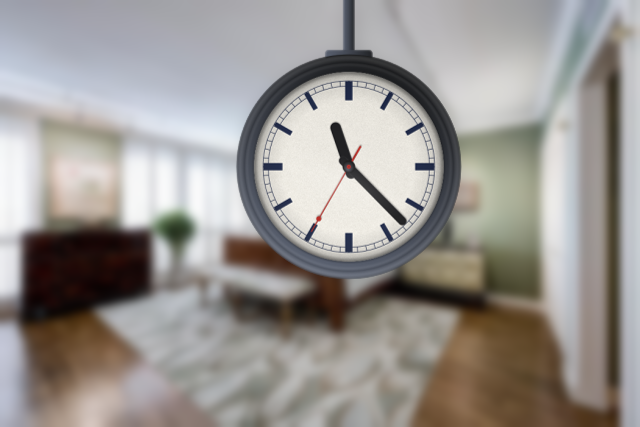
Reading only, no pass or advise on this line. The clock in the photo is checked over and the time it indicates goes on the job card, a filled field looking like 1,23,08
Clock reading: 11,22,35
